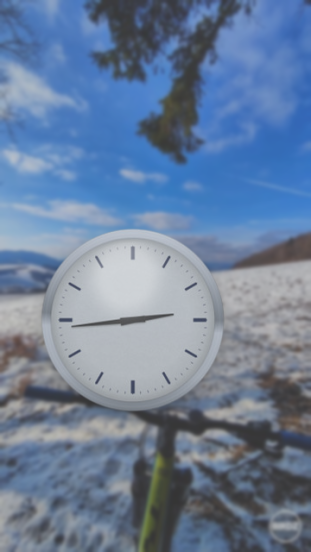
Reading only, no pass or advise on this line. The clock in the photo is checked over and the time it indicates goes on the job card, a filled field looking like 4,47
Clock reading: 2,44
